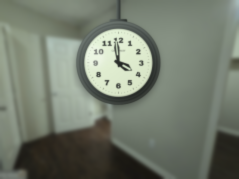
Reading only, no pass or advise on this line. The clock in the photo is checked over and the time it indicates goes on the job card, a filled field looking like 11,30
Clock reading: 3,59
